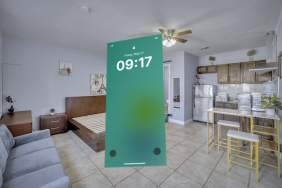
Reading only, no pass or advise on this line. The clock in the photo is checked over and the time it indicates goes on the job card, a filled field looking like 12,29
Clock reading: 9,17
